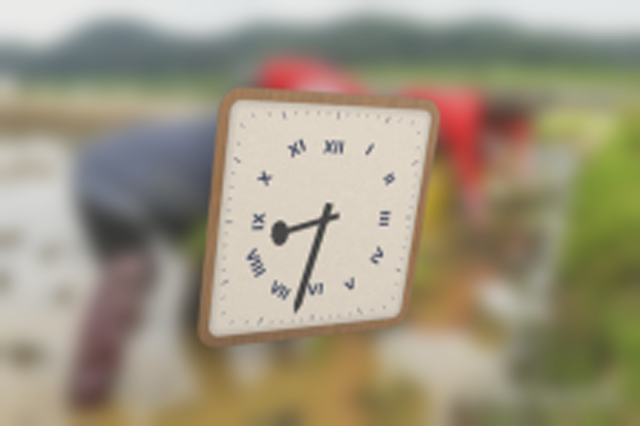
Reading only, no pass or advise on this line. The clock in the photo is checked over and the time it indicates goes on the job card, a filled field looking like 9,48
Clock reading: 8,32
